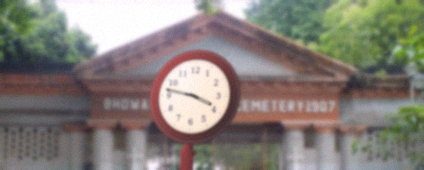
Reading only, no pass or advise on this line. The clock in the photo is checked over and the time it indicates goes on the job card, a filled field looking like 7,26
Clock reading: 3,47
